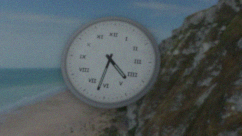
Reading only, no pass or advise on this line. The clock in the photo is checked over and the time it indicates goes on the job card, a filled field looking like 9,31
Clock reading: 4,32
